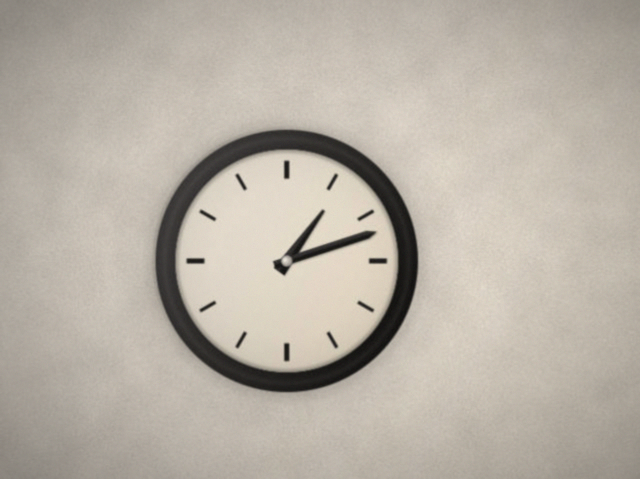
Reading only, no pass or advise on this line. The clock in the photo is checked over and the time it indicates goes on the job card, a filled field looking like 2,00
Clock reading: 1,12
